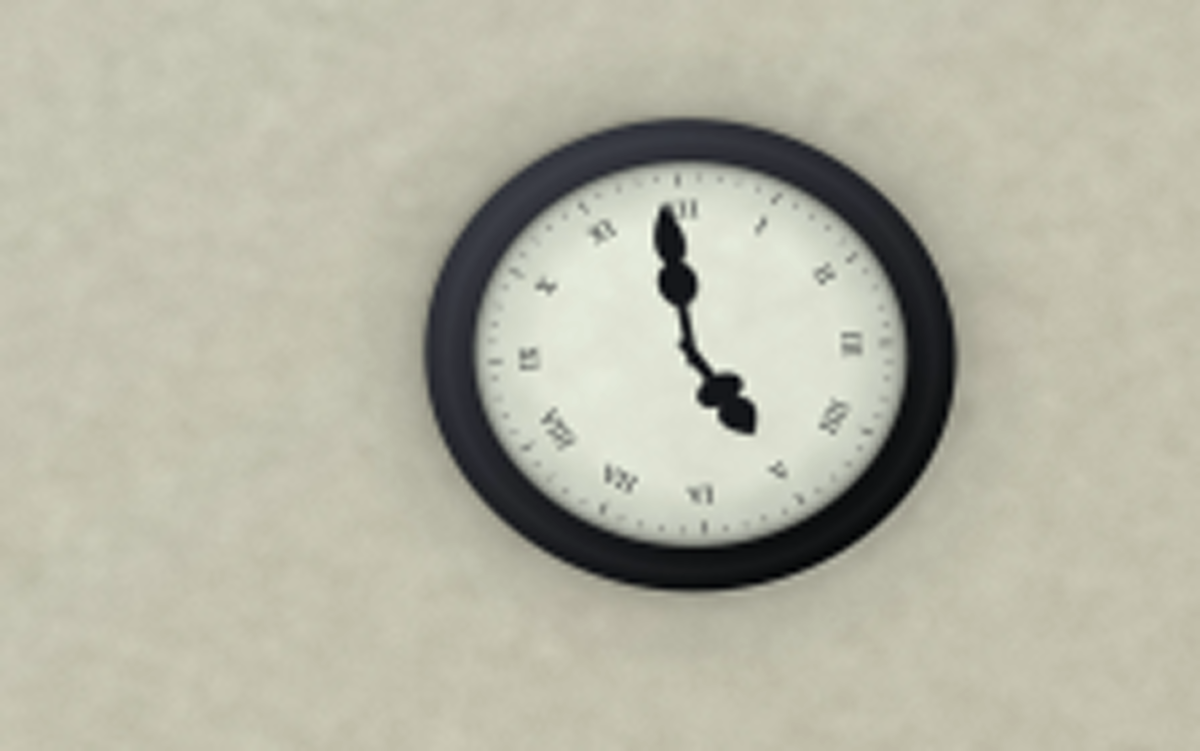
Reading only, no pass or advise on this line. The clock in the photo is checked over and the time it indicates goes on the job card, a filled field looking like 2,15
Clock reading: 4,59
